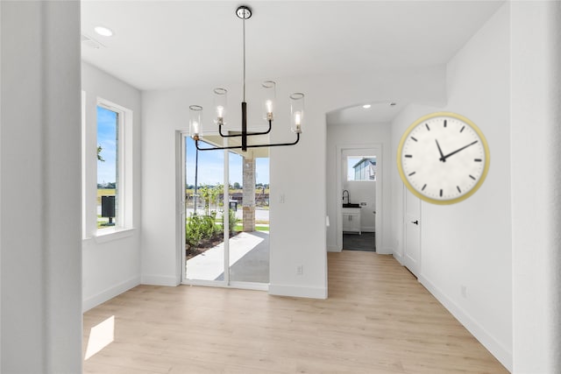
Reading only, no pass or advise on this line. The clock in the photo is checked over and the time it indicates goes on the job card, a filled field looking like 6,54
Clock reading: 11,10
